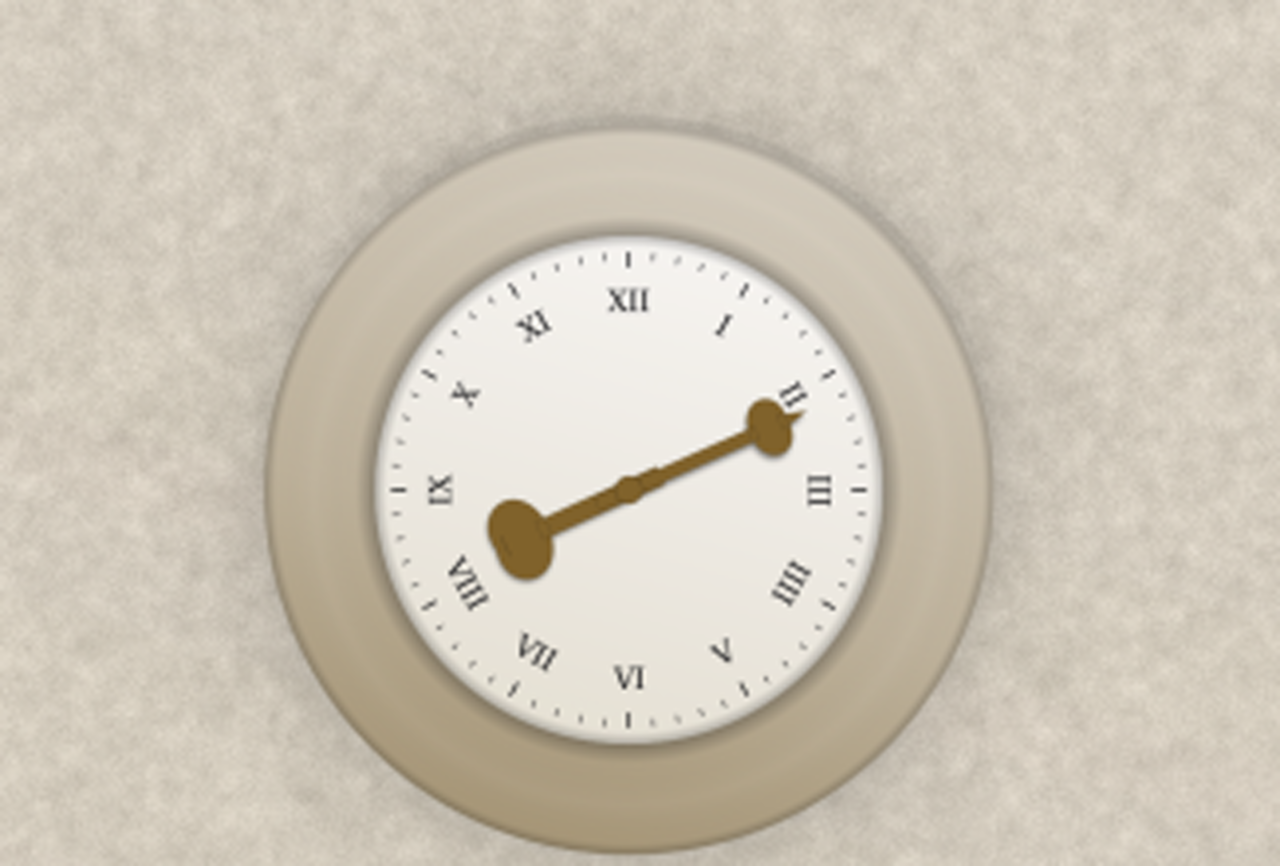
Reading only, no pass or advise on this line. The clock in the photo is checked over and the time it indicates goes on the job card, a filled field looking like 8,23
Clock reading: 8,11
